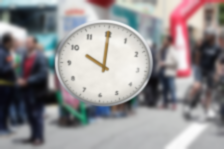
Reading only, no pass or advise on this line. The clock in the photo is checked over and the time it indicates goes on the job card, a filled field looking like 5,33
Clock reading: 10,00
